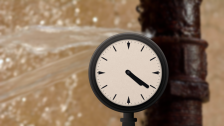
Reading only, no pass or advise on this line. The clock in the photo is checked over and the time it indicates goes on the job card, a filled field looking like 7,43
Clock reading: 4,21
